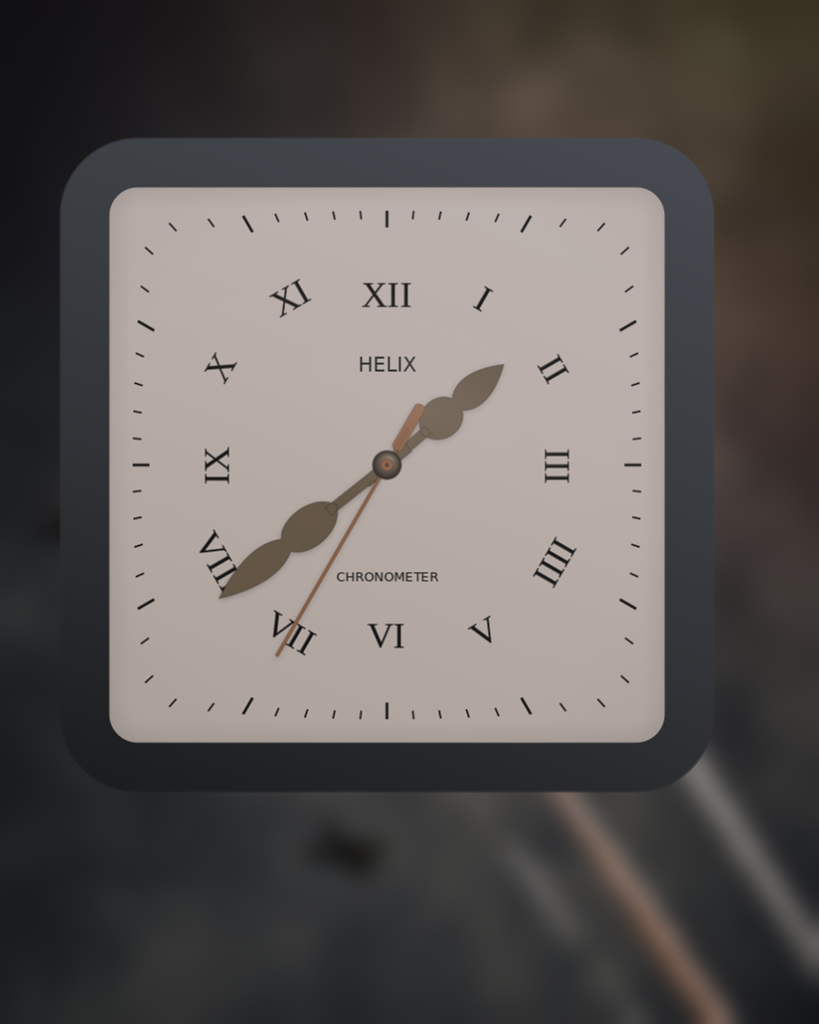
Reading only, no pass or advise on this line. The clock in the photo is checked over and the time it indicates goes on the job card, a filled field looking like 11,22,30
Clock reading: 1,38,35
